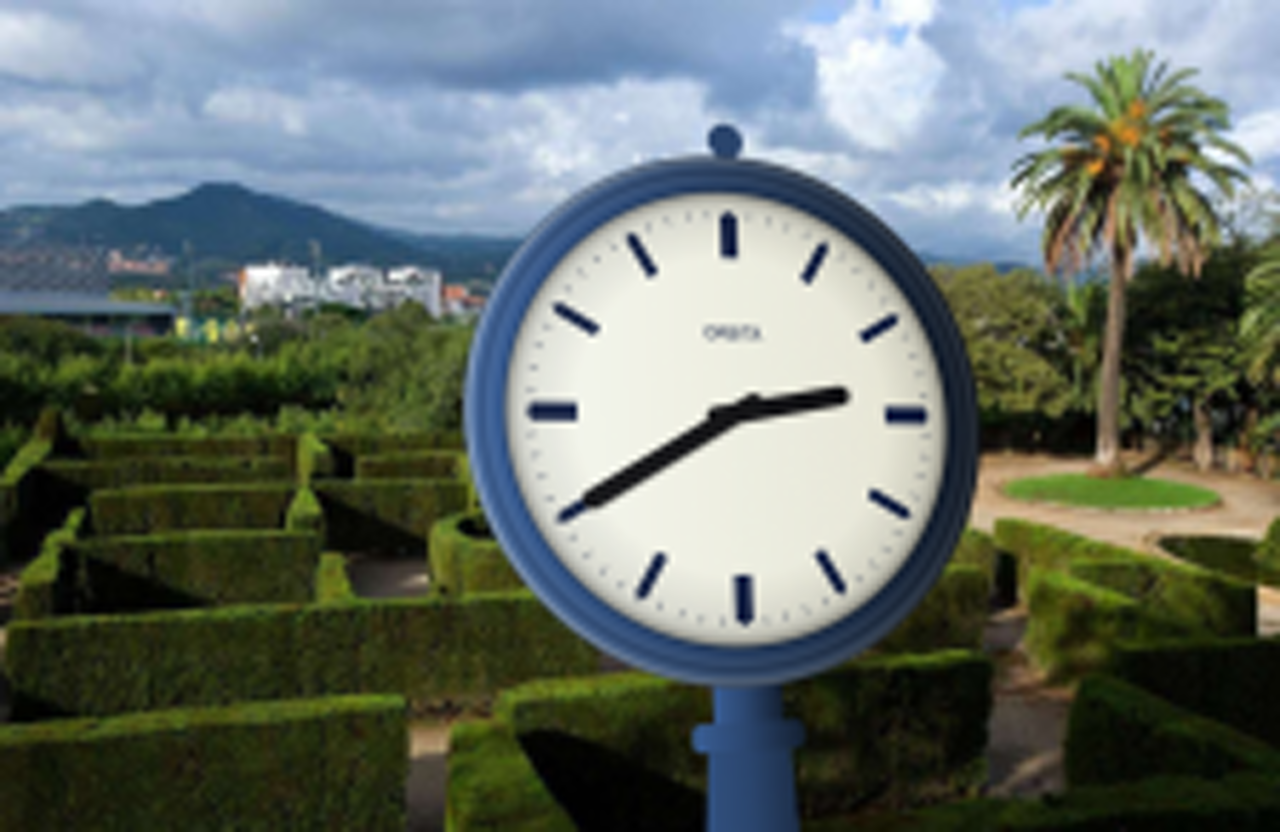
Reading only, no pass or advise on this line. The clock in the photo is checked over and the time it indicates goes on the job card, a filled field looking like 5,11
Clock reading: 2,40
